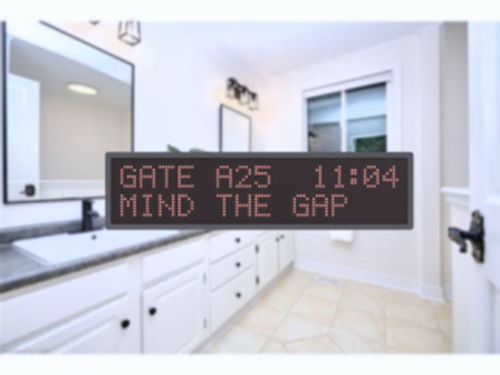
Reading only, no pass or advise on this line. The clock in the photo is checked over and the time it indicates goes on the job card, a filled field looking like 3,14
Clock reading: 11,04
